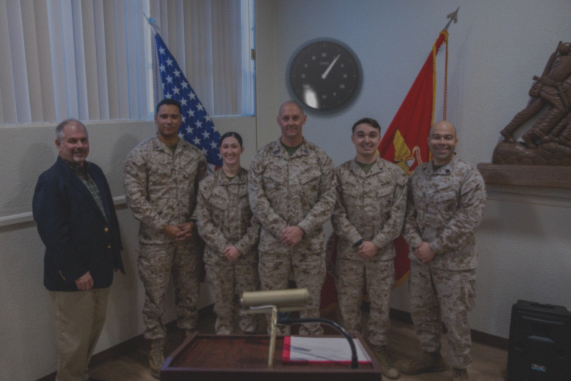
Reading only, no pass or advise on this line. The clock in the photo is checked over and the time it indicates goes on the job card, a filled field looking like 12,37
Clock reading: 1,06
